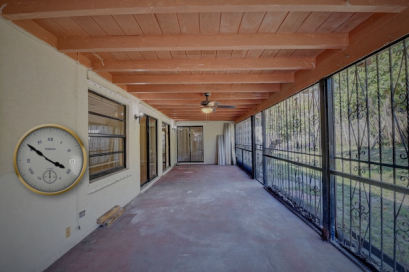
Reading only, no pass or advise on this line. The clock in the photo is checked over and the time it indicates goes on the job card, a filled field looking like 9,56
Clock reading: 3,51
